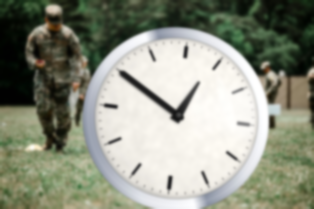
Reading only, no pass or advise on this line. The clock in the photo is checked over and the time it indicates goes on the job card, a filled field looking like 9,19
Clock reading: 12,50
